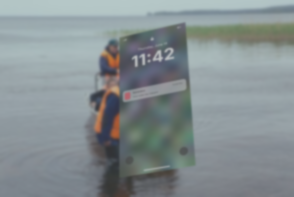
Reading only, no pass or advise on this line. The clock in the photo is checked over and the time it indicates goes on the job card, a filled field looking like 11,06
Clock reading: 11,42
